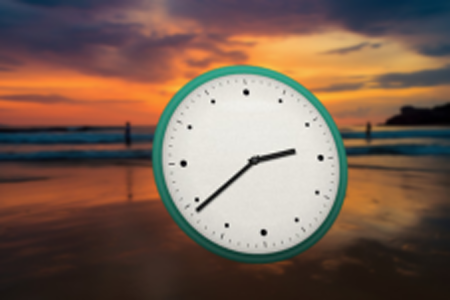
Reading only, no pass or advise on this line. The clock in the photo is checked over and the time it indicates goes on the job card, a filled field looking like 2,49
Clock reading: 2,39
